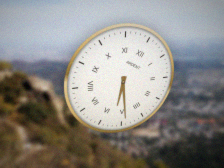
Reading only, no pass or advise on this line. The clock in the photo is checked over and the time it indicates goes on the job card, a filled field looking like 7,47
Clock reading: 5,24
